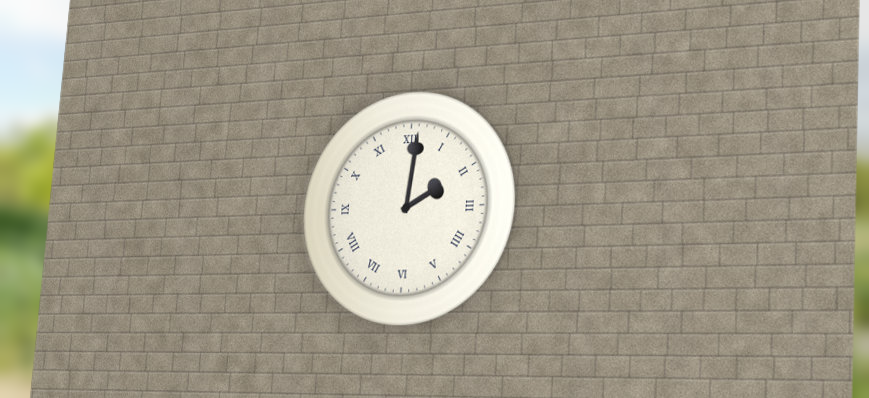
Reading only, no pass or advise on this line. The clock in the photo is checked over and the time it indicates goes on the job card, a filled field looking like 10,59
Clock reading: 2,01
